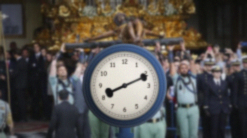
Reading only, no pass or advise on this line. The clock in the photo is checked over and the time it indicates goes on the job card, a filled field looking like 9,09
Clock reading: 8,11
